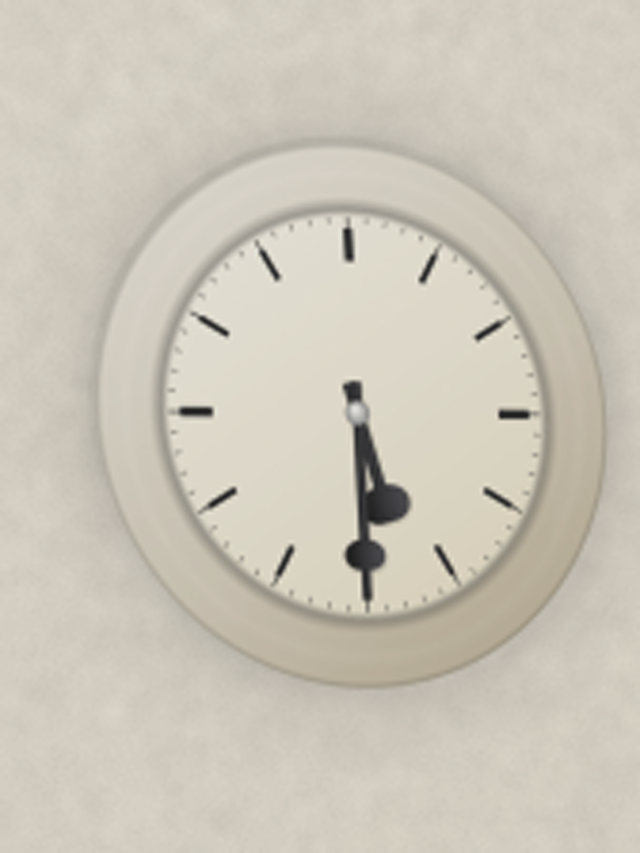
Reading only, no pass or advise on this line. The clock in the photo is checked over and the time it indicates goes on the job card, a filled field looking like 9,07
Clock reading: 5,30
